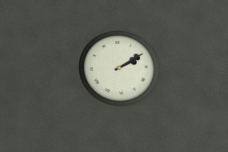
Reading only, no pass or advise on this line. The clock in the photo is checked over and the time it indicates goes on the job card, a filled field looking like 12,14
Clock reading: 2,10
